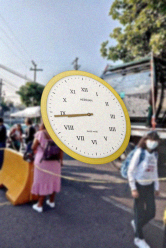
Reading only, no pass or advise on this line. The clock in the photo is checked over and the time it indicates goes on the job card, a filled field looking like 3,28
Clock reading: 8,44
